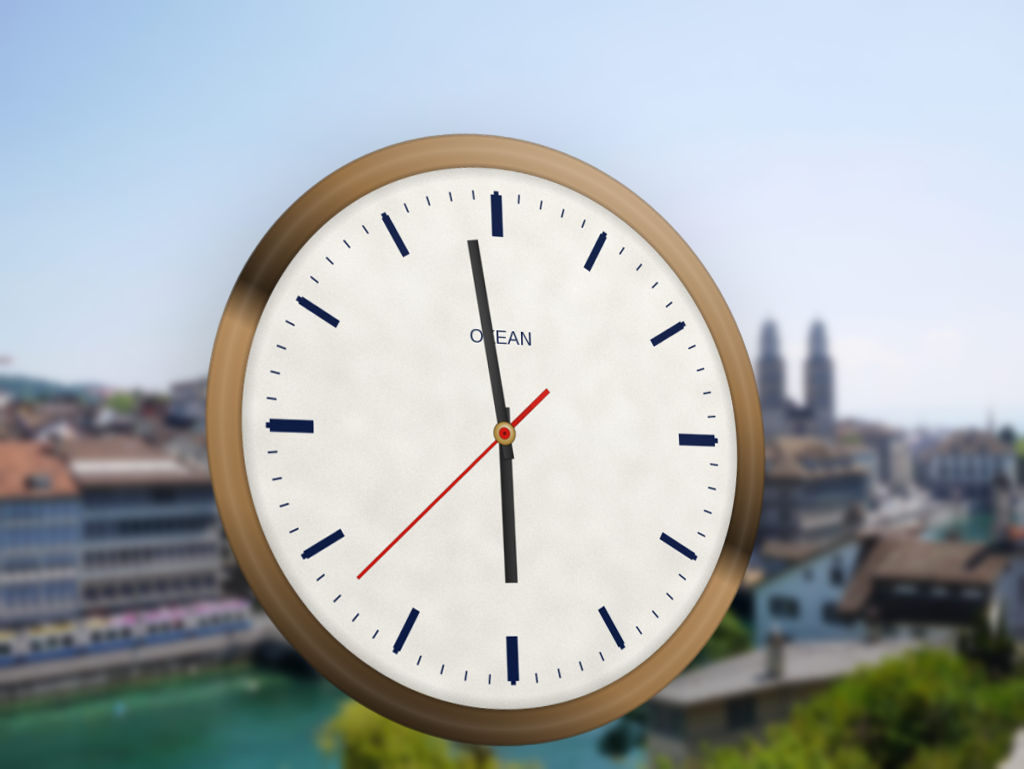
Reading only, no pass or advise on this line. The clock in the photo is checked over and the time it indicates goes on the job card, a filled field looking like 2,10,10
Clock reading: 5,58,38
